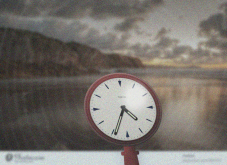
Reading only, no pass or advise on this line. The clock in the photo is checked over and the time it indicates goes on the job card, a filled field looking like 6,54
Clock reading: 4,34
